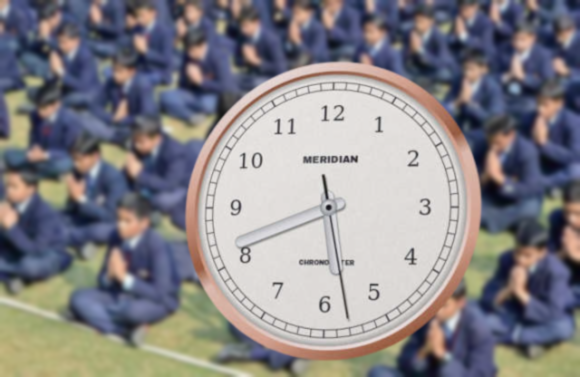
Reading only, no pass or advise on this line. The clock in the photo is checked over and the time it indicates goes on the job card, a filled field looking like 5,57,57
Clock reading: 5,41,28
